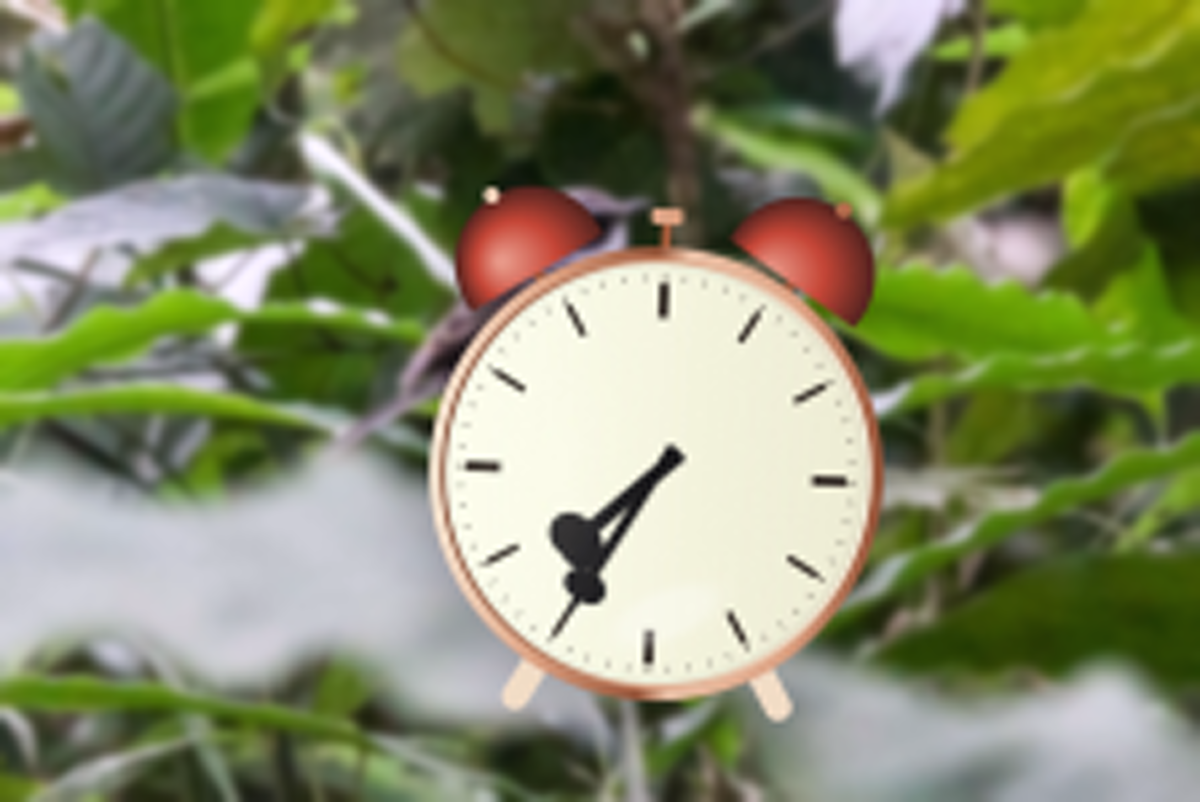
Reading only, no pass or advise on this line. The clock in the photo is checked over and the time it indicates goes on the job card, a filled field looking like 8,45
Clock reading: 7,35
